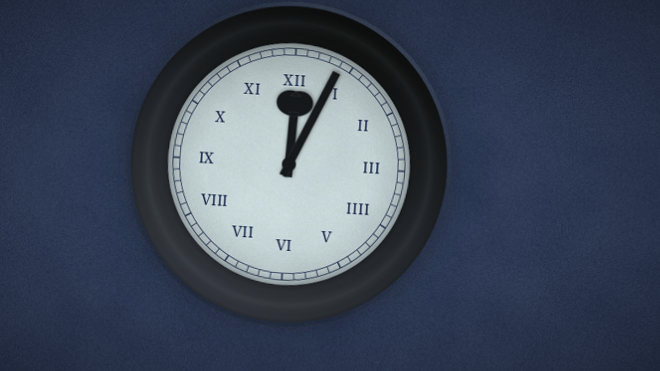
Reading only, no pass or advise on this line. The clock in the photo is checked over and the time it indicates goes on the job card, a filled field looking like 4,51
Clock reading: 12,04
